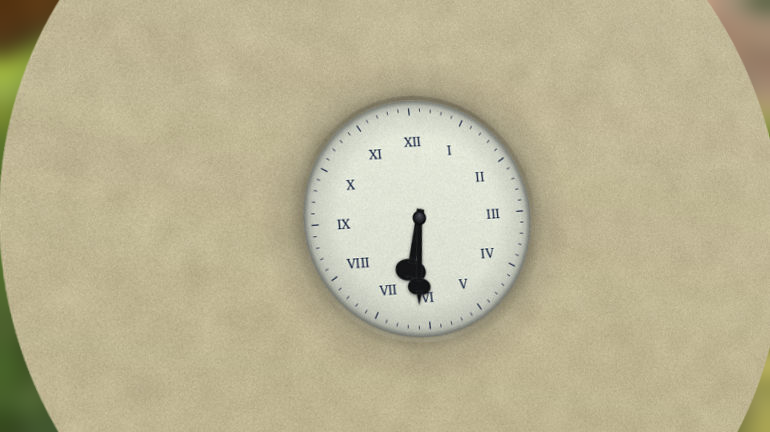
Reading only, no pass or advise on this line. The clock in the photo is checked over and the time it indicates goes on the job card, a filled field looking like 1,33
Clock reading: 6,31
